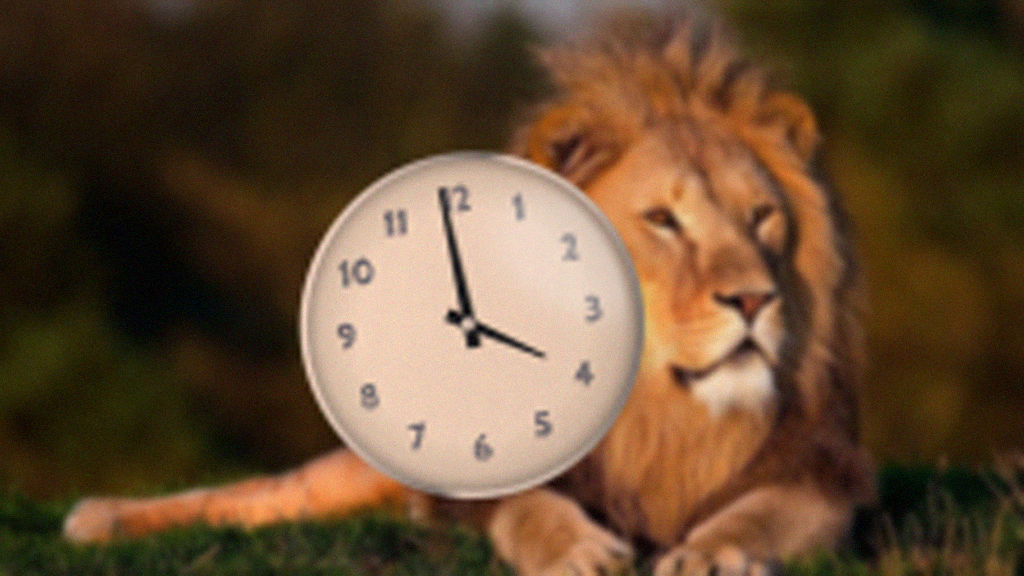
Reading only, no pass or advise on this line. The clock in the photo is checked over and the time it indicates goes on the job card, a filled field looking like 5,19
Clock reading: 3,59
